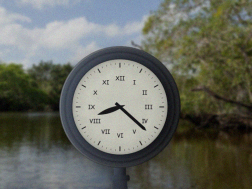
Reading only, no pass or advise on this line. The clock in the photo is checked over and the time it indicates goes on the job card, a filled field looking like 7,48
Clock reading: 8,22
